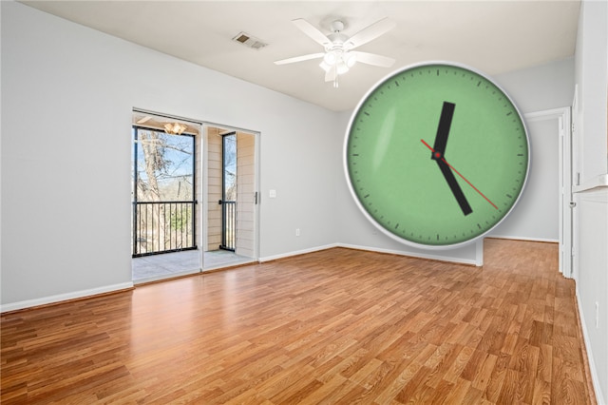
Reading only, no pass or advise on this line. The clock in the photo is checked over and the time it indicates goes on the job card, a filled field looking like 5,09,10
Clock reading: 12,25,22
